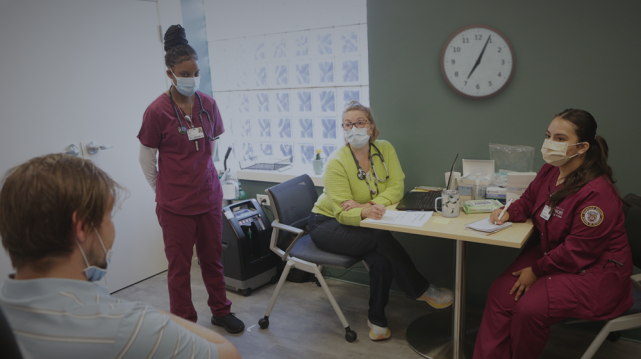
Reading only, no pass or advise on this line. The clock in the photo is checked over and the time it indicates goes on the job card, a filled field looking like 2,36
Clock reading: 7,04
